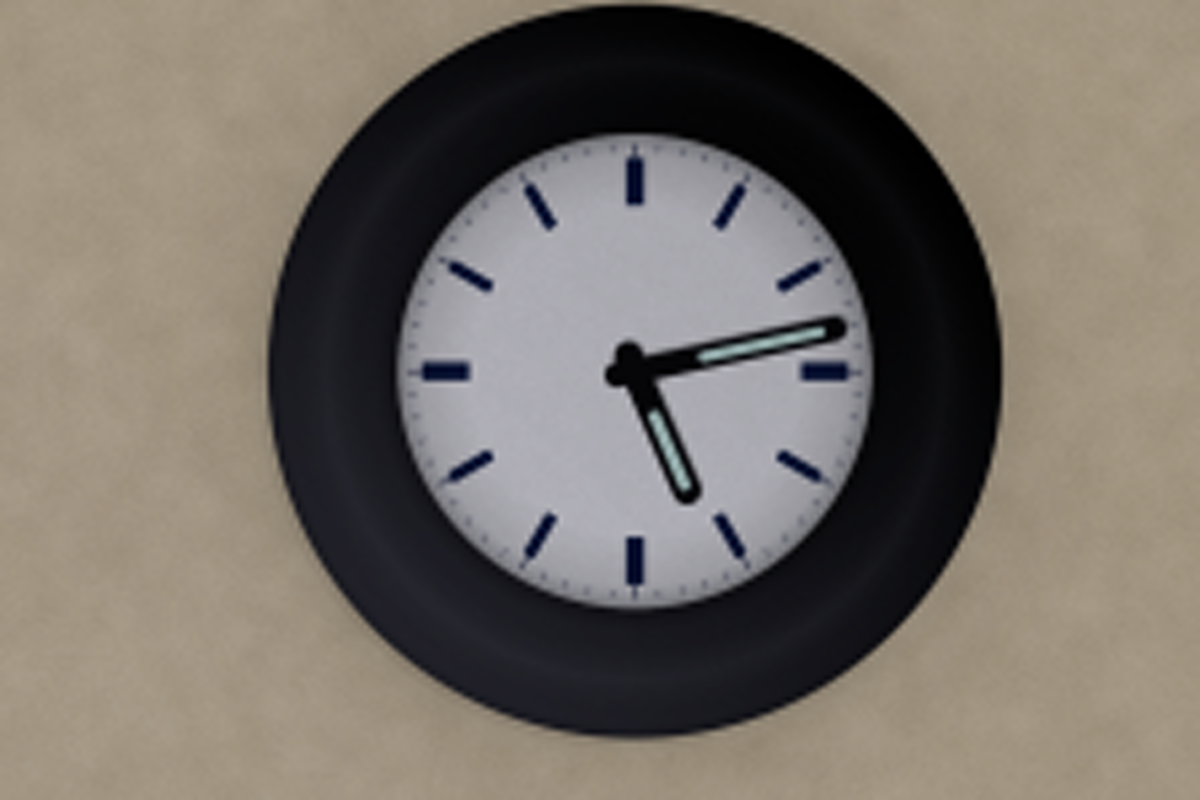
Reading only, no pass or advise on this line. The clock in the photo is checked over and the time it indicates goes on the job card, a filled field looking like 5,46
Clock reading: 5,13
